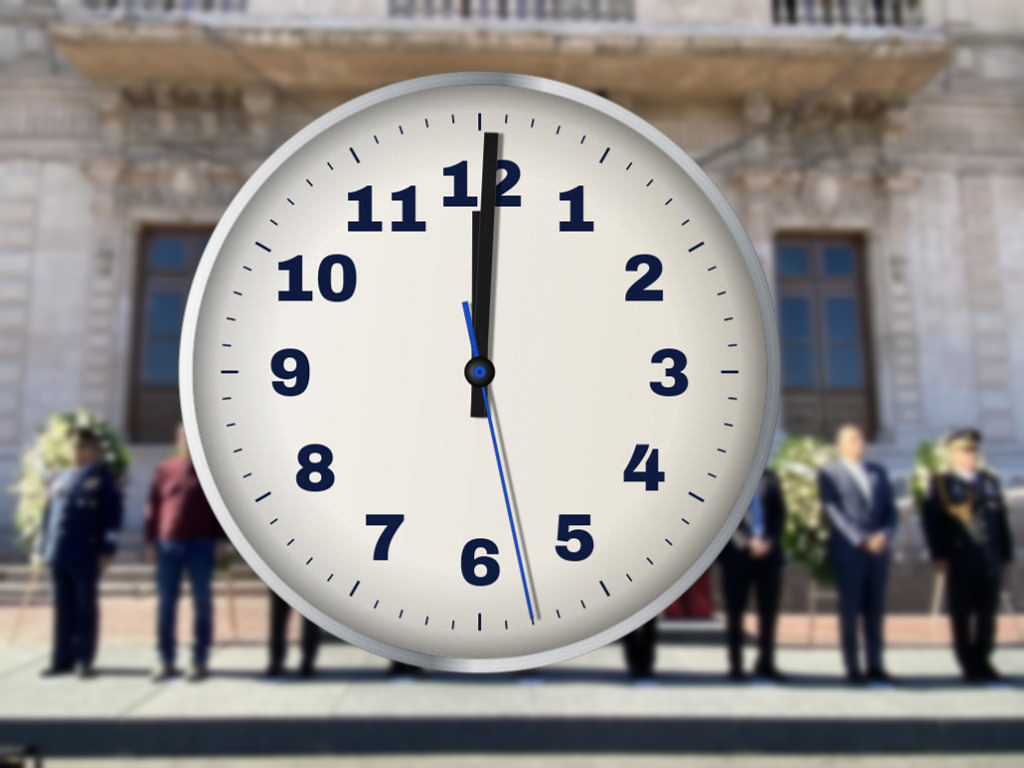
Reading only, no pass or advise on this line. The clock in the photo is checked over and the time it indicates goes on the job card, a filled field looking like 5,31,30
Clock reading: 12,00,28
